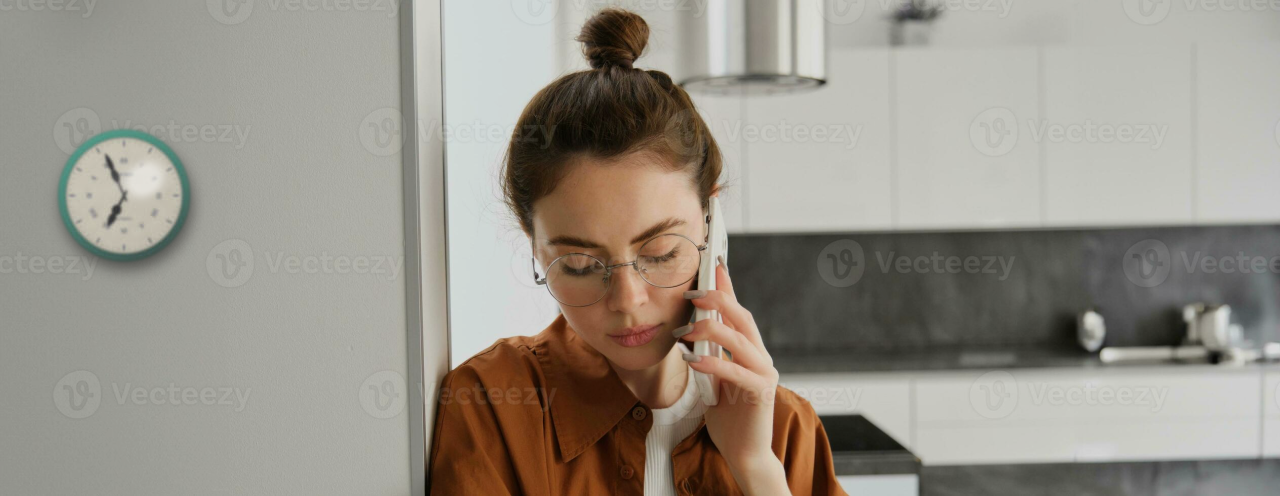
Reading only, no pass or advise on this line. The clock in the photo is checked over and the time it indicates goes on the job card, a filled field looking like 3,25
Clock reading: 6,56
